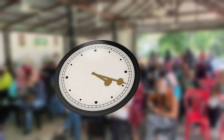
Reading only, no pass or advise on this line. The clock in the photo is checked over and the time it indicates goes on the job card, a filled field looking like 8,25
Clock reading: 4,19
